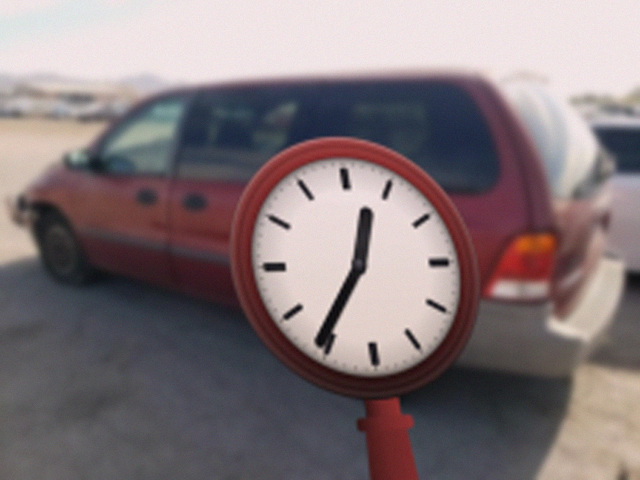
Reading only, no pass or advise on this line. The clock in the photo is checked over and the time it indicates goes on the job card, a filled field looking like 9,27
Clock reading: 12,36
